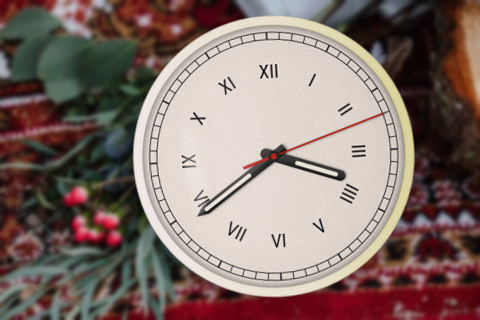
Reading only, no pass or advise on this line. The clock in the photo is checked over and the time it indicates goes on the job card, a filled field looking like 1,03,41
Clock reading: 3,39,12
